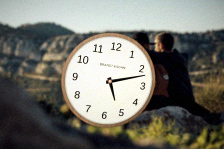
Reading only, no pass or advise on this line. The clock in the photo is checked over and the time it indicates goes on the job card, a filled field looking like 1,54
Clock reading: 5,12
